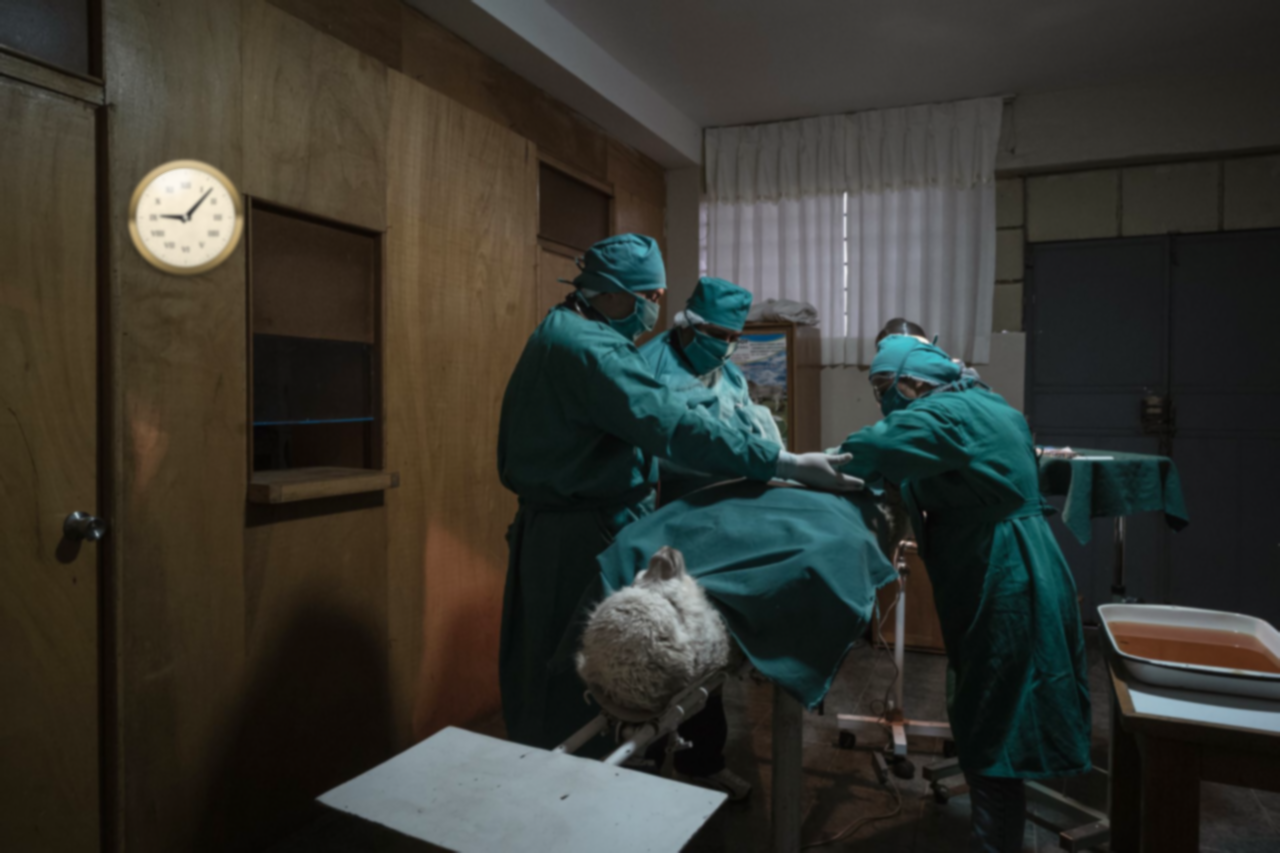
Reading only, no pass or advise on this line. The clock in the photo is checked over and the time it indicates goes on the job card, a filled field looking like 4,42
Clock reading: 9,07
